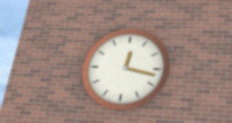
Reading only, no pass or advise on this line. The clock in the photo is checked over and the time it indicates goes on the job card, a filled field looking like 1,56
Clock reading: 12,17
